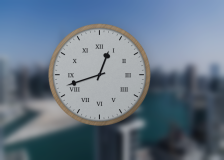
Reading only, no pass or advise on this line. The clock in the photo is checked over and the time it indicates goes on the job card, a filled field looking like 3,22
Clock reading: 12,42
